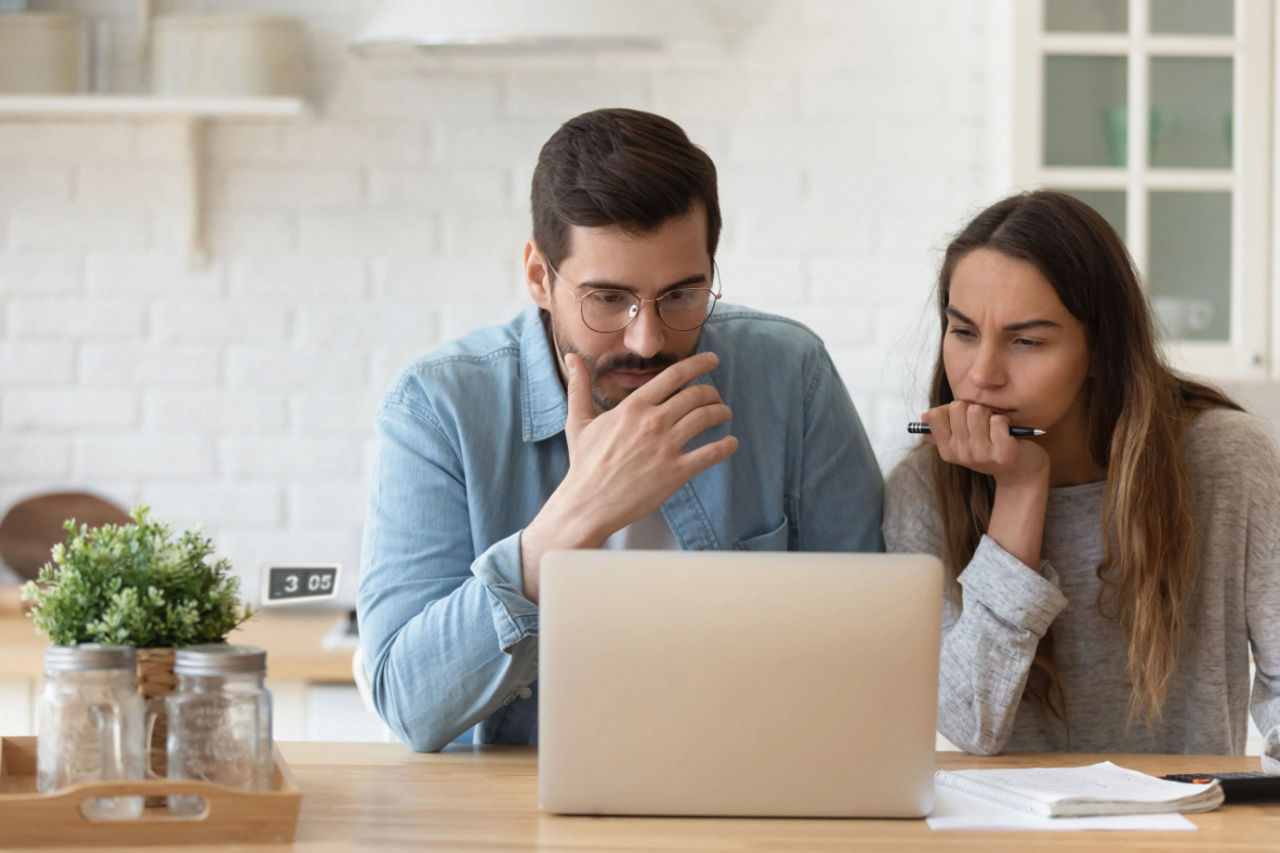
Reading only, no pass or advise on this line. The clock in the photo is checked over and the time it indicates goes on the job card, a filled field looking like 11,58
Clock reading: 3,05
